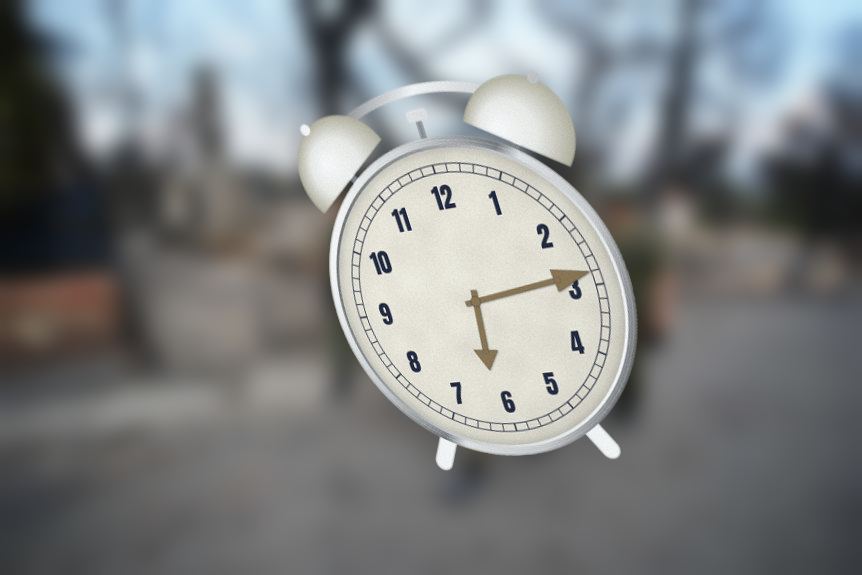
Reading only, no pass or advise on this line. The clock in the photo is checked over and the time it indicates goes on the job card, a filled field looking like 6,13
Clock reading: 6,14
